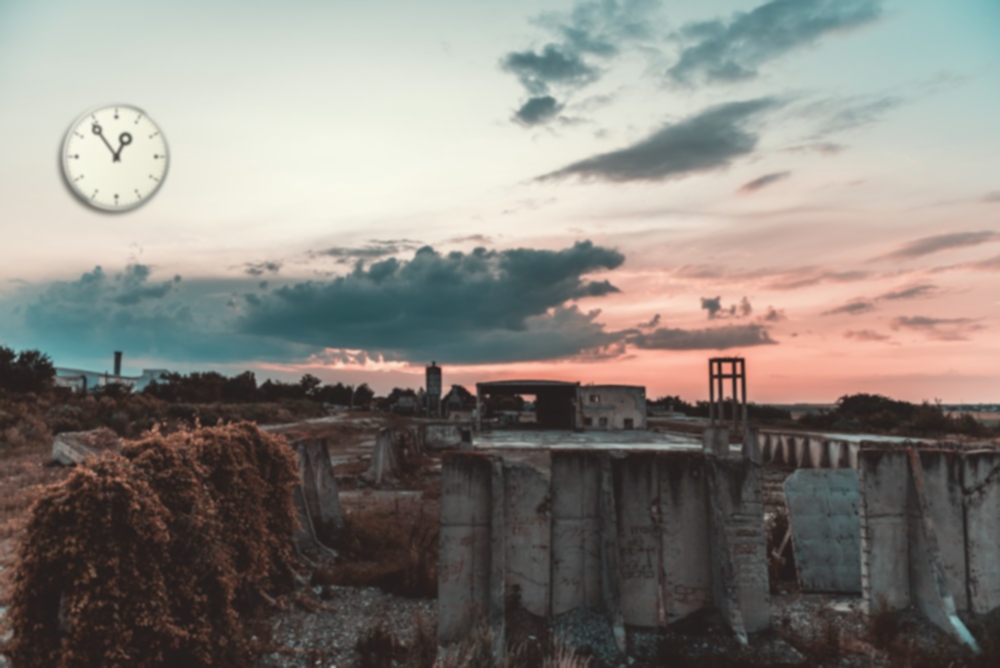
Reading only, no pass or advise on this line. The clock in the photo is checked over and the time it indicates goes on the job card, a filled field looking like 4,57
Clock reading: 12,54
